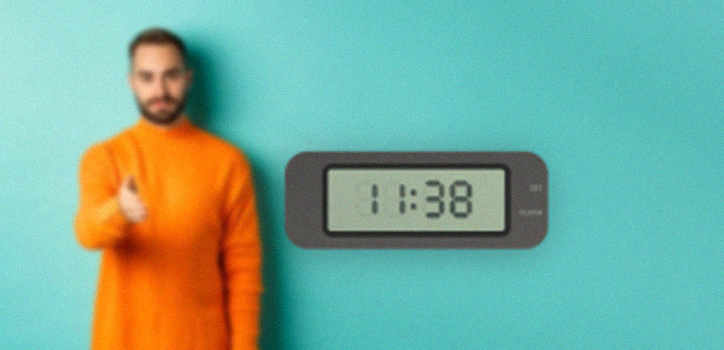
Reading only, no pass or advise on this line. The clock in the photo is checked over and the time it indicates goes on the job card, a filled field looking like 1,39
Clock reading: 11,38
